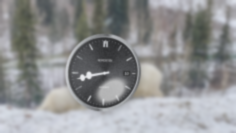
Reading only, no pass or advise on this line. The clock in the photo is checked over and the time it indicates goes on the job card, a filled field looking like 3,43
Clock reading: 8,43
